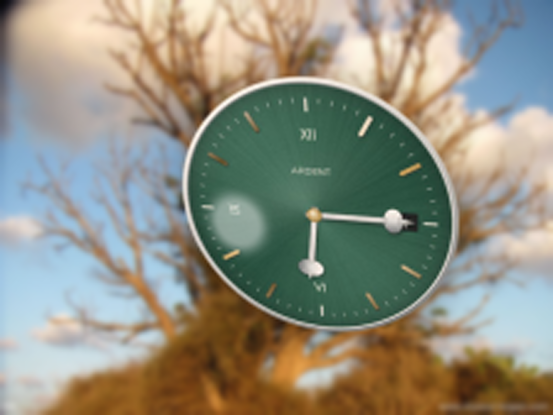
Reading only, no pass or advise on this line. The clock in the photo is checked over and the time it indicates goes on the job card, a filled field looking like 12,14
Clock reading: 6,15
